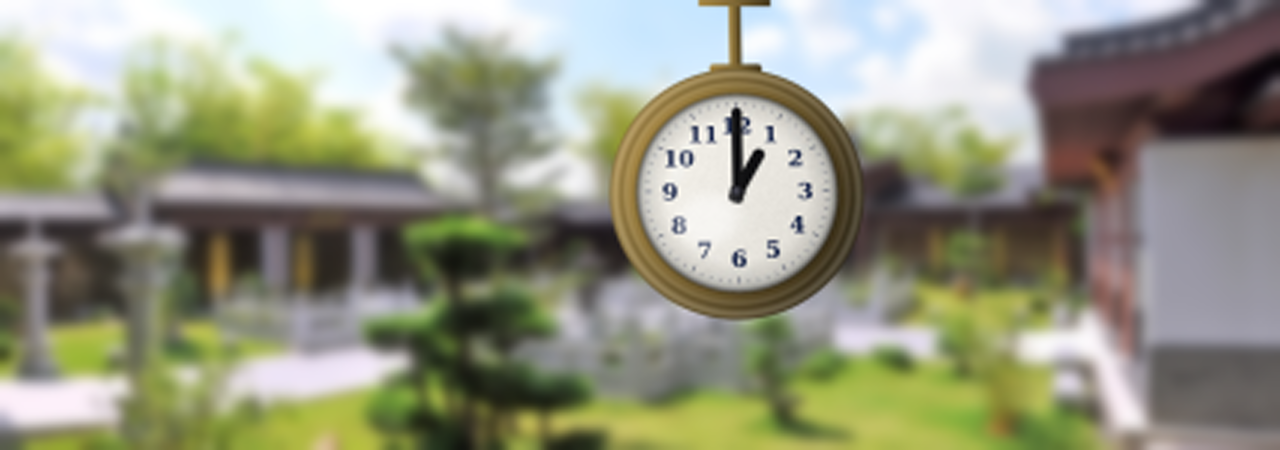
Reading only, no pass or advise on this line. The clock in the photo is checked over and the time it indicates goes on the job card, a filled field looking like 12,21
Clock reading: 1,00
